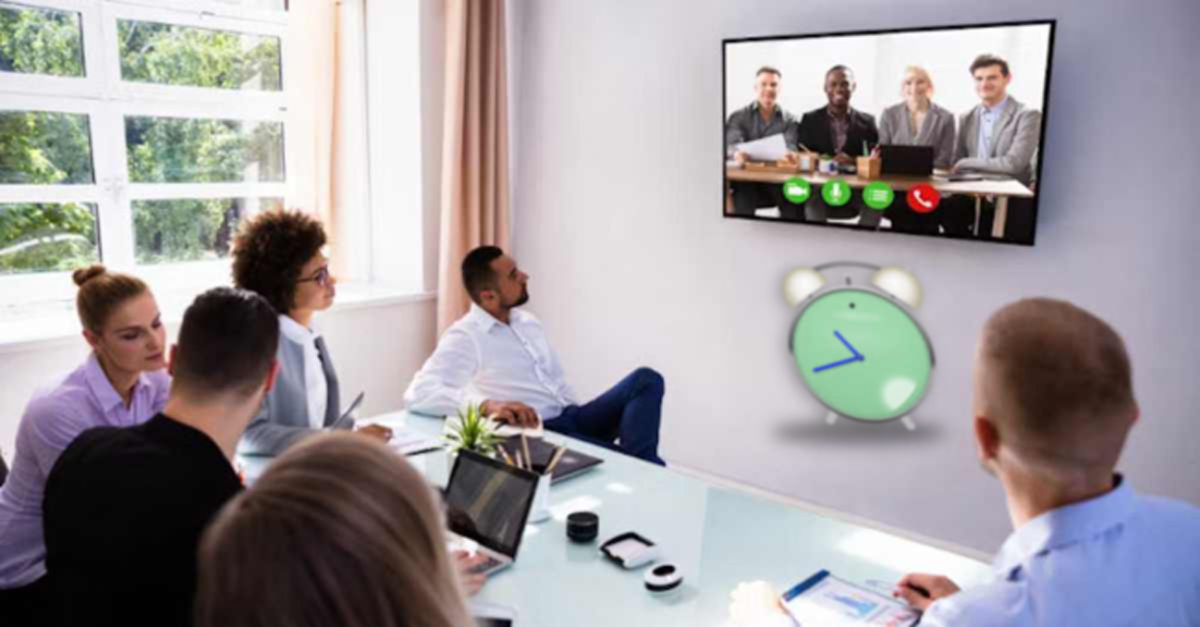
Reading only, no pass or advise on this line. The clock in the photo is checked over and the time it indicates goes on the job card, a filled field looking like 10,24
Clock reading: 10,42
